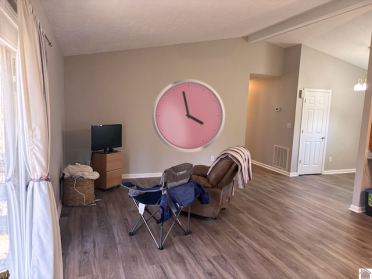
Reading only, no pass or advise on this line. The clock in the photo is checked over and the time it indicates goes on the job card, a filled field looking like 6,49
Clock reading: 3,58
